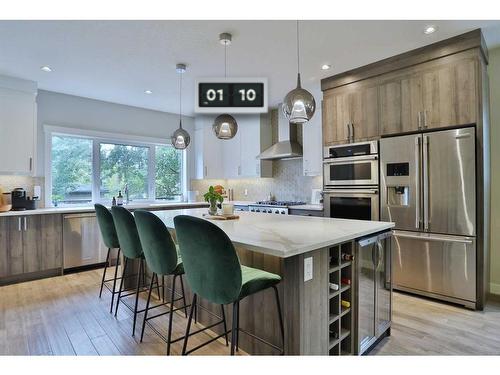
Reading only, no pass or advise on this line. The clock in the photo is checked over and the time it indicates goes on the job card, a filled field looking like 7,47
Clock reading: 1,10
